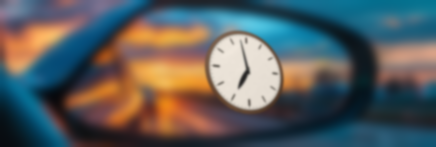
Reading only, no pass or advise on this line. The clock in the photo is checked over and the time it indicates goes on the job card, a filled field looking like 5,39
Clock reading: 6,58
